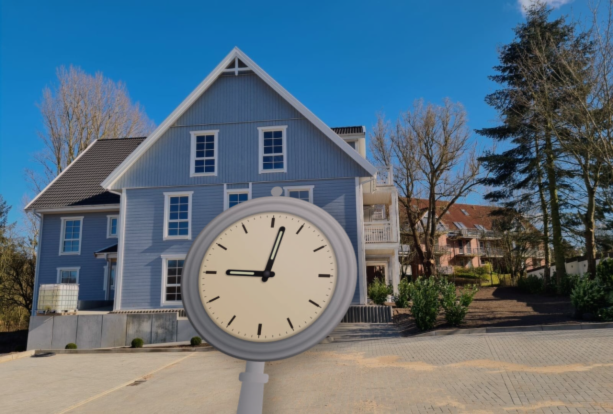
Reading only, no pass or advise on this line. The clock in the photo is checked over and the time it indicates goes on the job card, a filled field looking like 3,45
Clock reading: 9,02
